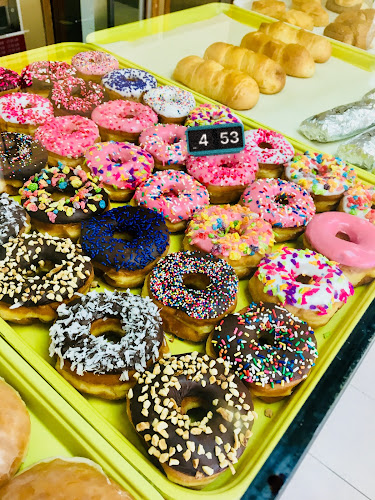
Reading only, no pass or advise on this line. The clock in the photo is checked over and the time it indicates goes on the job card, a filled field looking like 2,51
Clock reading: 4,53
